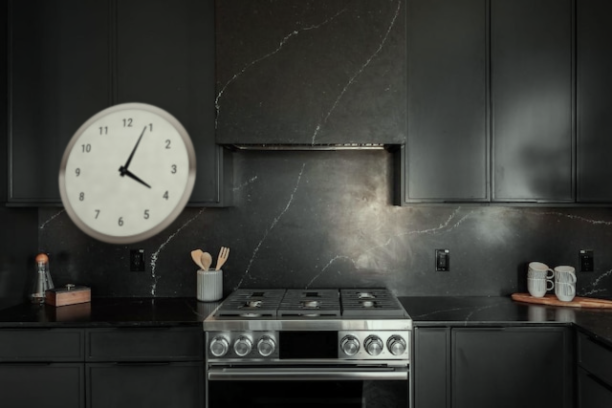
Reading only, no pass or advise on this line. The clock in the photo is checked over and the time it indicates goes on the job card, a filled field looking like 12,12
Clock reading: 4,04
